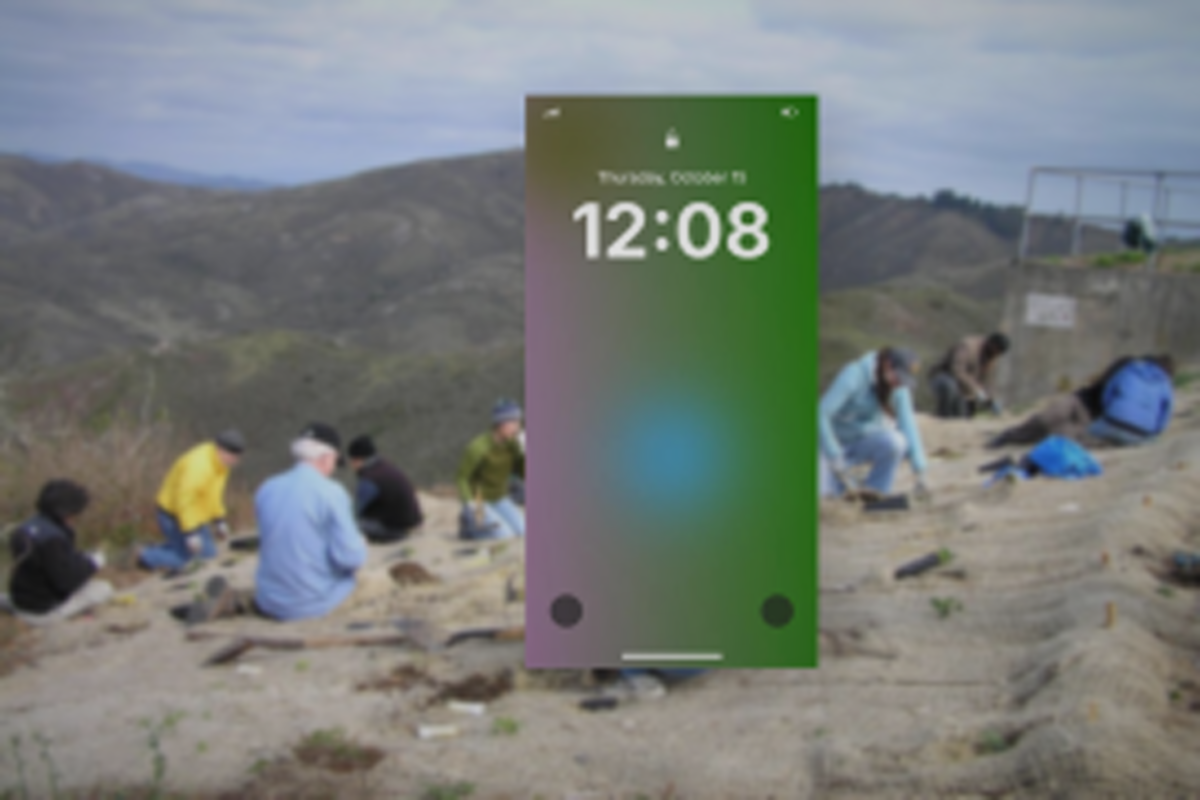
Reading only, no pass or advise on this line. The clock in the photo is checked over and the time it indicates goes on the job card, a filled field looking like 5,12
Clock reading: 12,08
